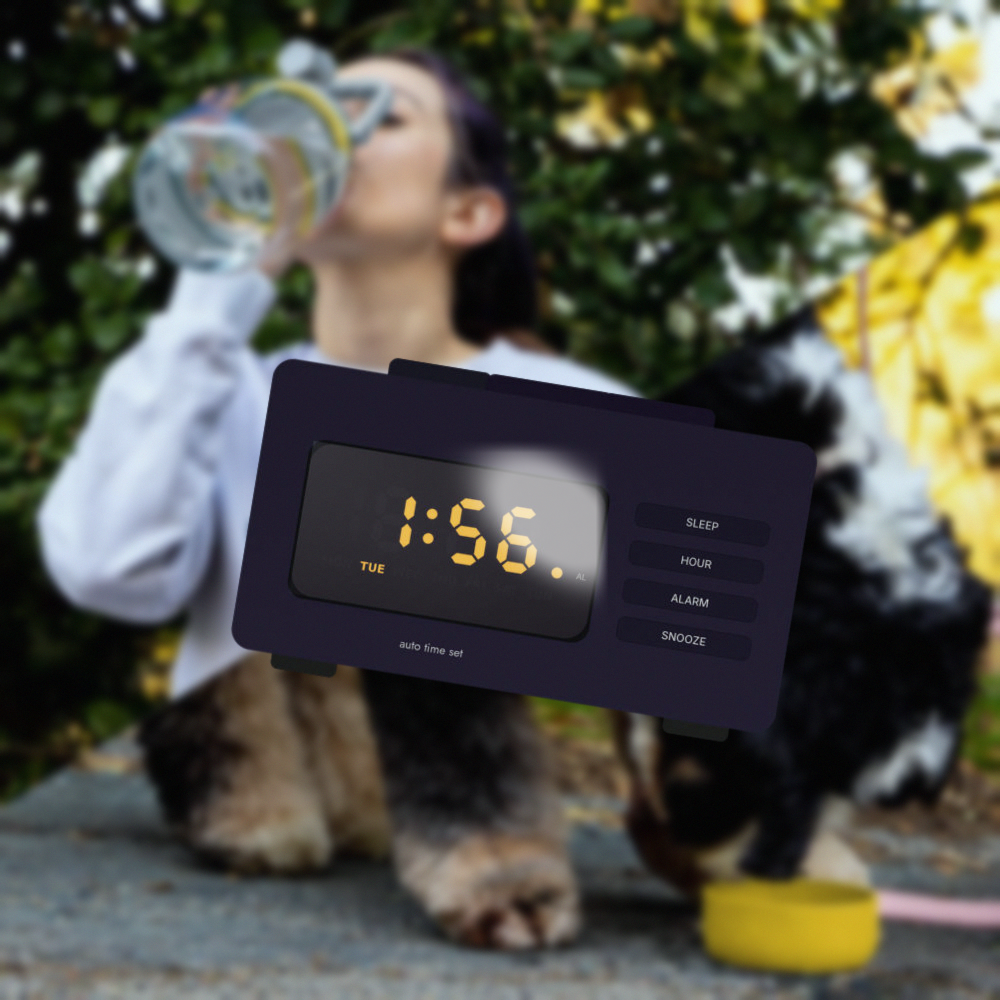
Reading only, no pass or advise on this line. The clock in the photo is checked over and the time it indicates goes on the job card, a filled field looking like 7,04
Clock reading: 1,56
